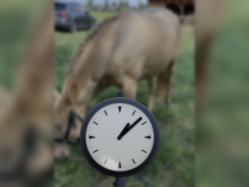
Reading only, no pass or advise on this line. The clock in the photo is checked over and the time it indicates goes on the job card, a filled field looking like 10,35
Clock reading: 1,08
